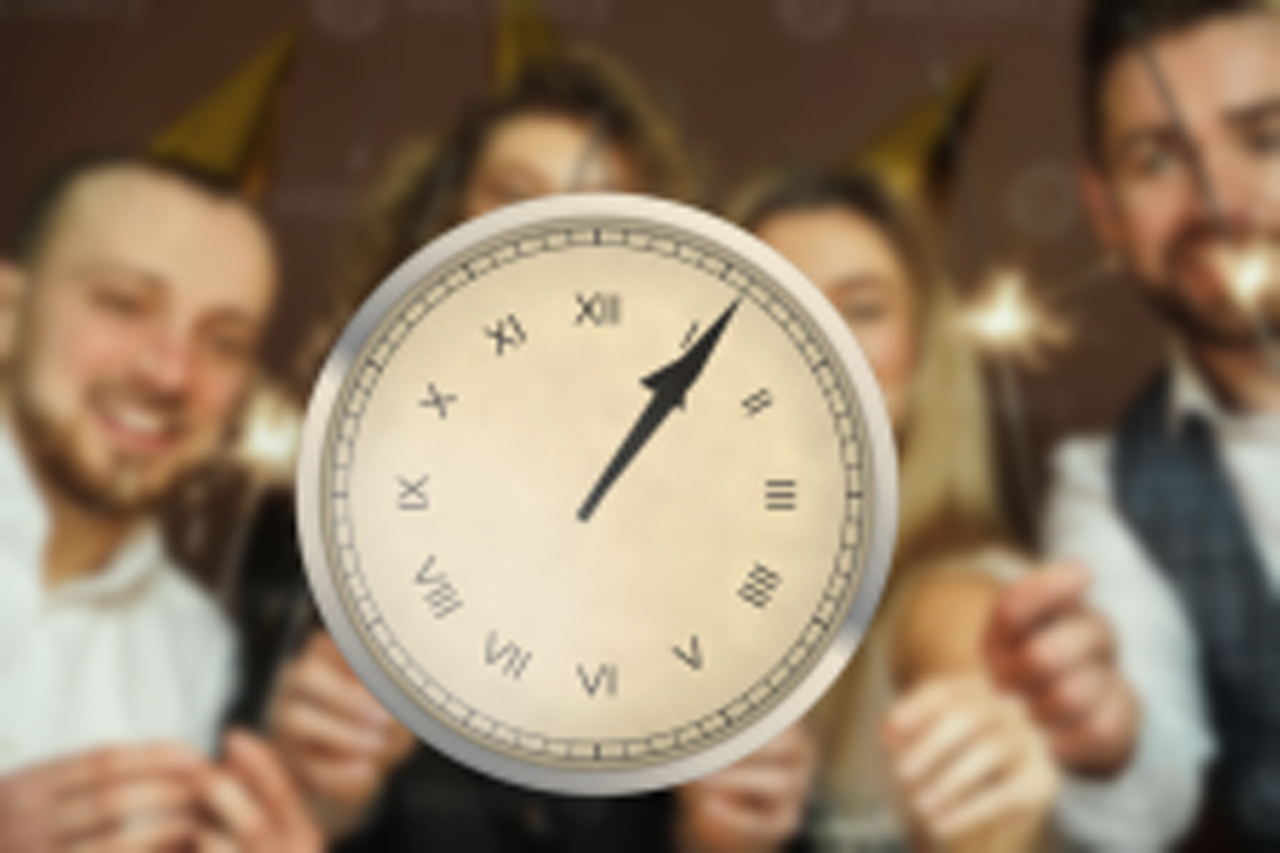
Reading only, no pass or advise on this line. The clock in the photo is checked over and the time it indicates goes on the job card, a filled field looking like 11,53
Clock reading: 1,06
